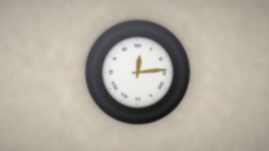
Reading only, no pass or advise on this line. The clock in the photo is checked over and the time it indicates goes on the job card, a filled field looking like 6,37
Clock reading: 12,14
